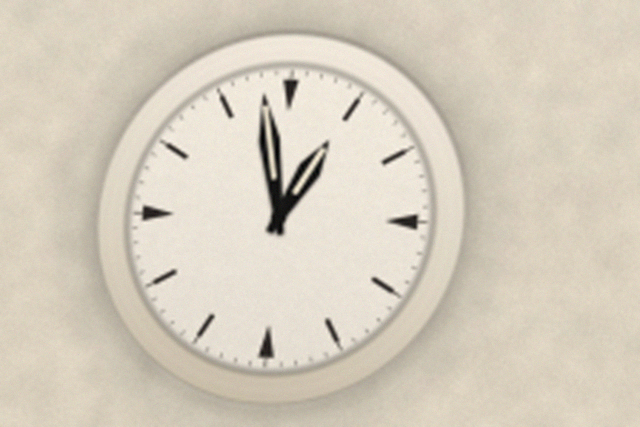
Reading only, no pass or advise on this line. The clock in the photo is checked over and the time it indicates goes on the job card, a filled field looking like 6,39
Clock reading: 12,58
